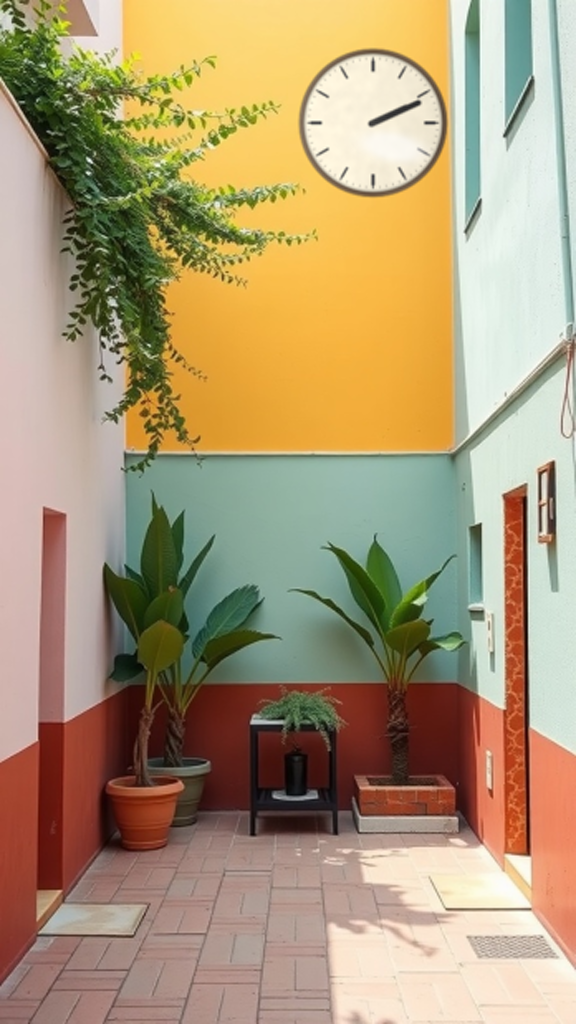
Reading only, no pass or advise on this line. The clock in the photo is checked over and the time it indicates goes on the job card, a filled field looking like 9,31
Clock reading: 2,11
